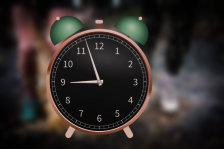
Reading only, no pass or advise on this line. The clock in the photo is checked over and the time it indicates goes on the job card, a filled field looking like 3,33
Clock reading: 8,57
